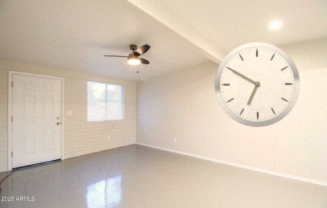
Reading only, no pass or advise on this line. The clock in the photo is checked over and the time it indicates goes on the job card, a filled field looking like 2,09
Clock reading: 6,50
